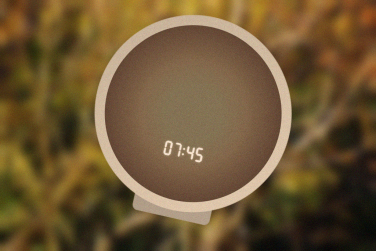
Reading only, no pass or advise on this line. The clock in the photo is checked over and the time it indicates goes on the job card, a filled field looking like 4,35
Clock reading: 7,45
